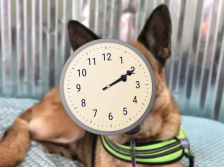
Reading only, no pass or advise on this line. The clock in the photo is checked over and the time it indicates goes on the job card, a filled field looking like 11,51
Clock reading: 2,10
